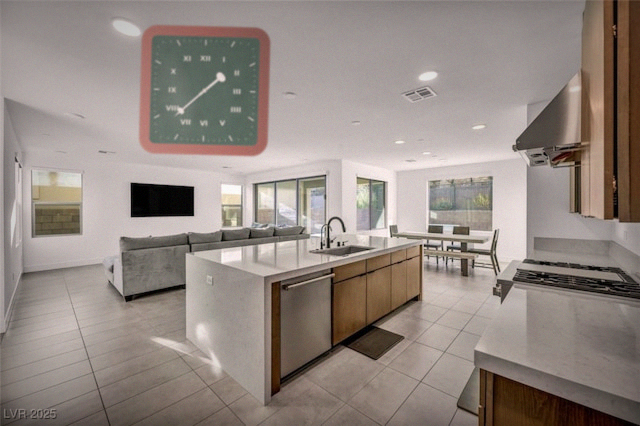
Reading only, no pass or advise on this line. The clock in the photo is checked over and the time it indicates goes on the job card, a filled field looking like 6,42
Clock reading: 1,38
